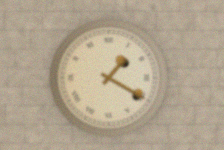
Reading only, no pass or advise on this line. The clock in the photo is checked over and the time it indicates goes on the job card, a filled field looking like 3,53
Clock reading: 1,20
